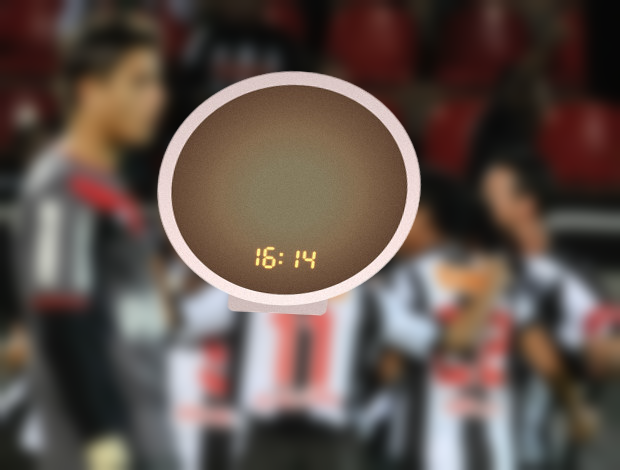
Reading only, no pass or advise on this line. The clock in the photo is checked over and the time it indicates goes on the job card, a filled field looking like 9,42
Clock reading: 16,14
